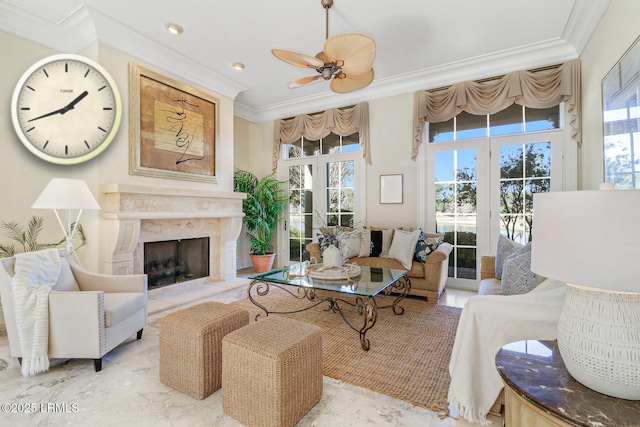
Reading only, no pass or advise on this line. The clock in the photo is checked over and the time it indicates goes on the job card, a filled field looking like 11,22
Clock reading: 1,42
